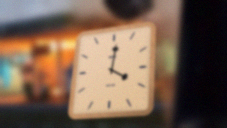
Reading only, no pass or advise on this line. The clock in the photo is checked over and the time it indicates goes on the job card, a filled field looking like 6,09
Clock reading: 4,01
